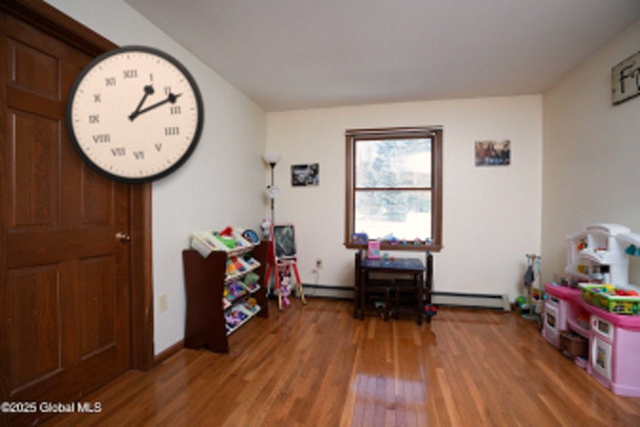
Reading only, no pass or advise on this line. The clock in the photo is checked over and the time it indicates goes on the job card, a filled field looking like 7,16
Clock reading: 1,12
